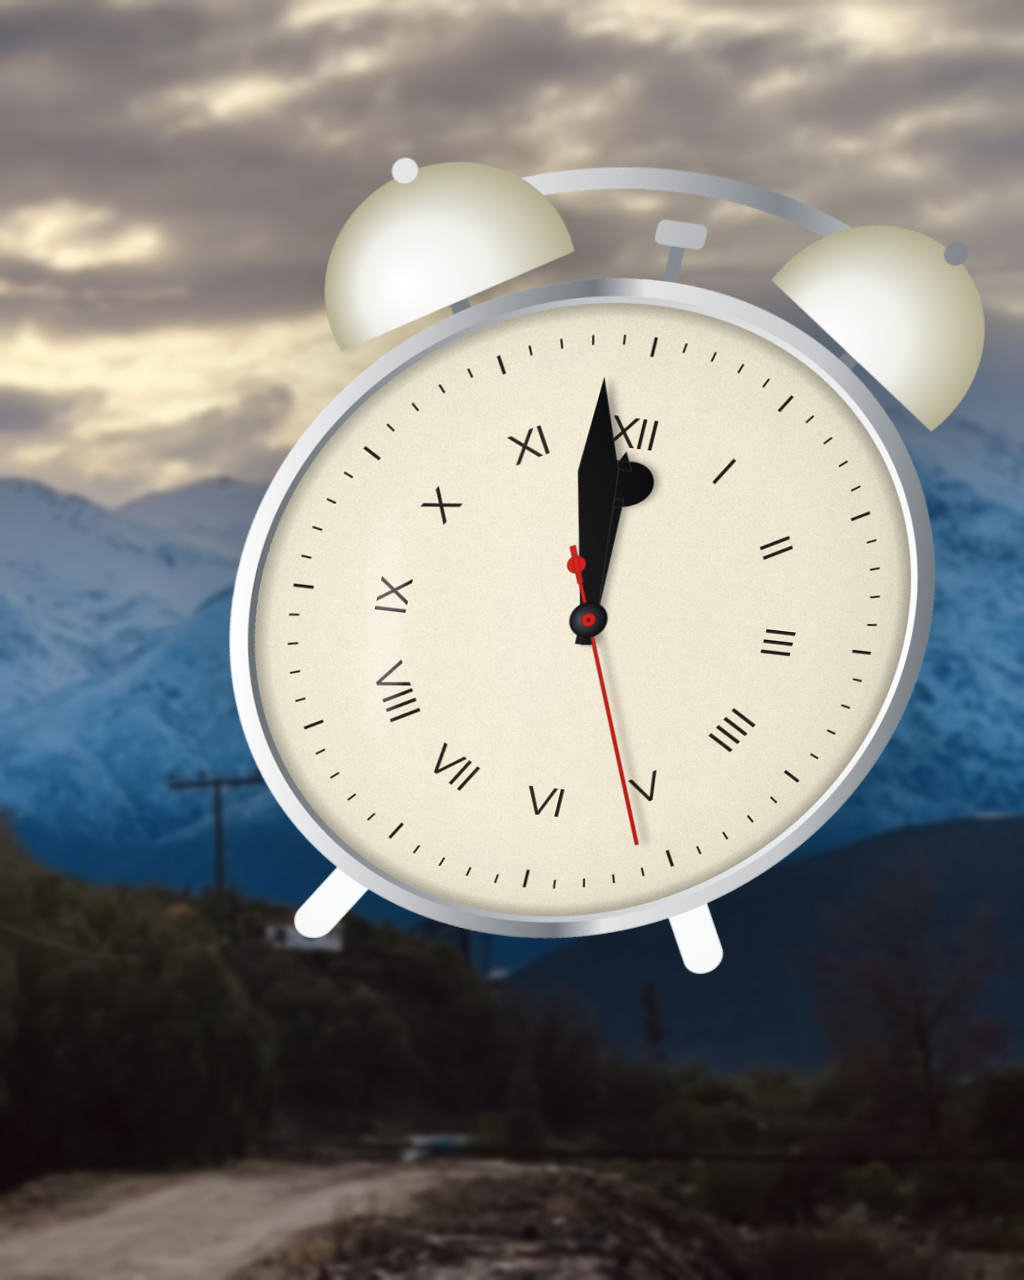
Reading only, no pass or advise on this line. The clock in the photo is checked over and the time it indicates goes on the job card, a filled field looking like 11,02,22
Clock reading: 11,58,26
